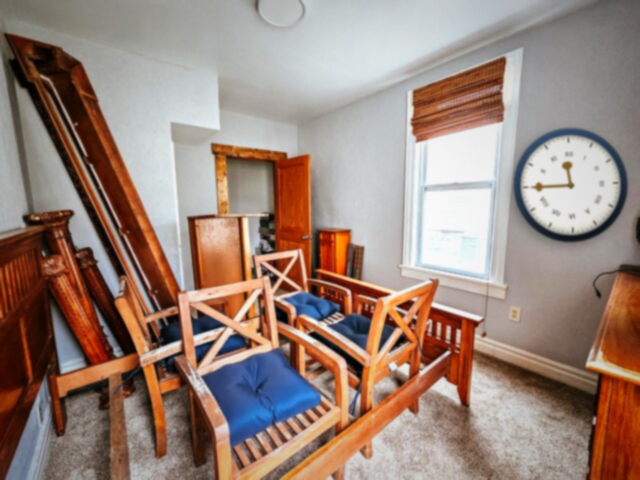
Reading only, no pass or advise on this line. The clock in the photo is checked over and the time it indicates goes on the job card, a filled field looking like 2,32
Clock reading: 11,45
